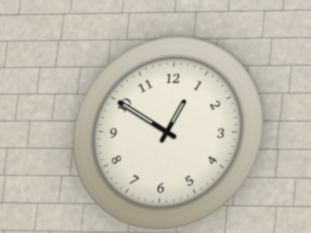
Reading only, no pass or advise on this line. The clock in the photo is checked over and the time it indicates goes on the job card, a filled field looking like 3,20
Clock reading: 12,50
